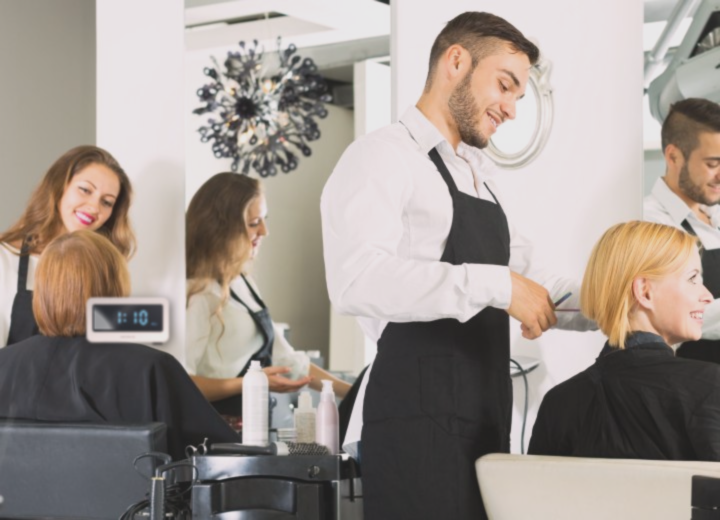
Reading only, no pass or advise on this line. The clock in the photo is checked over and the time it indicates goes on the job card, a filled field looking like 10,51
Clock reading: 1,10
